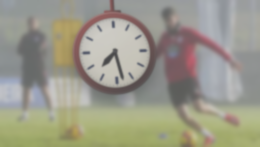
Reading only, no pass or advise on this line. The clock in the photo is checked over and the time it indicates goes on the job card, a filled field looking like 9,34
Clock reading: 7,28
